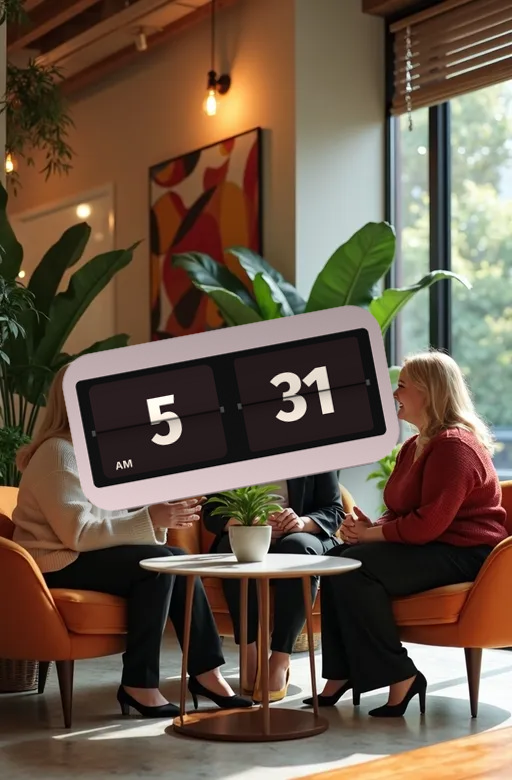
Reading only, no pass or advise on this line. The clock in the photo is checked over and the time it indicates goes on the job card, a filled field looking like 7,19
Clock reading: 5,31
